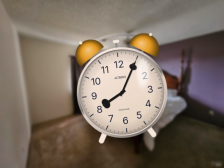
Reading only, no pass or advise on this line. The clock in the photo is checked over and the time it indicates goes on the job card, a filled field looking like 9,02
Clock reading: 8,05
